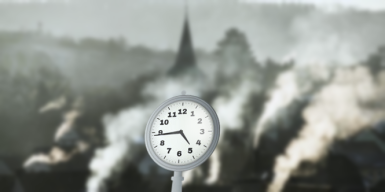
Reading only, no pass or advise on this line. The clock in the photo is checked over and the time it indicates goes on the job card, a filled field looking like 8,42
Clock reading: 4,44
